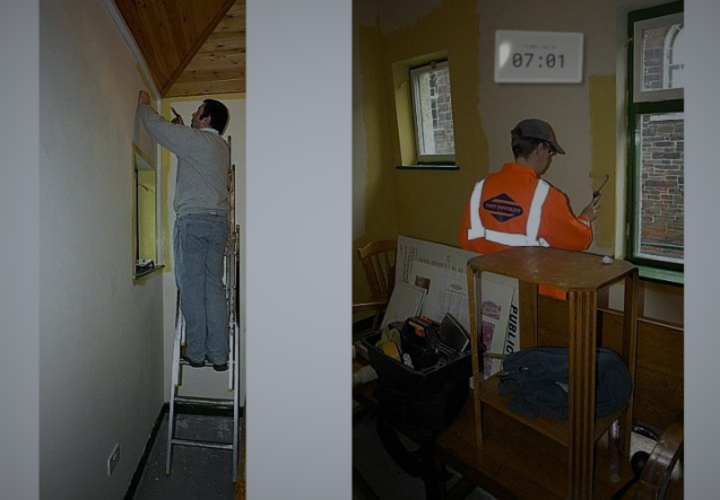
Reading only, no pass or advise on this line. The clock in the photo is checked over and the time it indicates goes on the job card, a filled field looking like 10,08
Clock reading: 7,01
